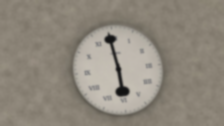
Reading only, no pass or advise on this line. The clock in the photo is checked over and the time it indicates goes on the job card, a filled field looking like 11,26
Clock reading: 5,59
